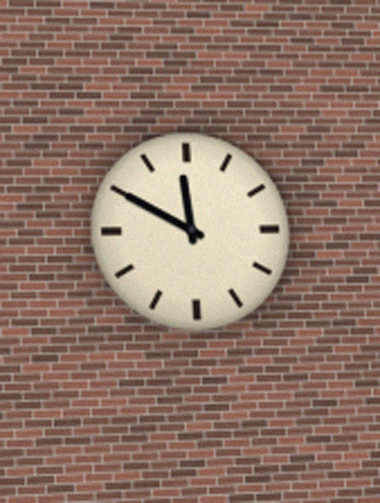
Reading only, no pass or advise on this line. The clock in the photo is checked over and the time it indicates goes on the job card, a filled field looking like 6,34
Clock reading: 11,50
